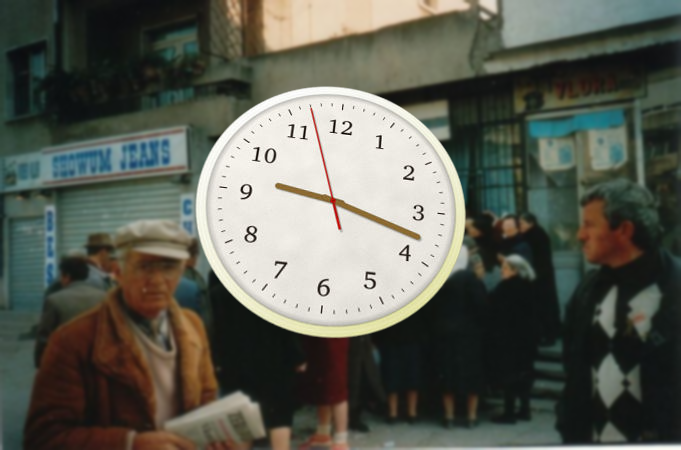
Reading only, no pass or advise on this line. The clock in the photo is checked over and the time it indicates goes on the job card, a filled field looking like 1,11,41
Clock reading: 9,17,57
